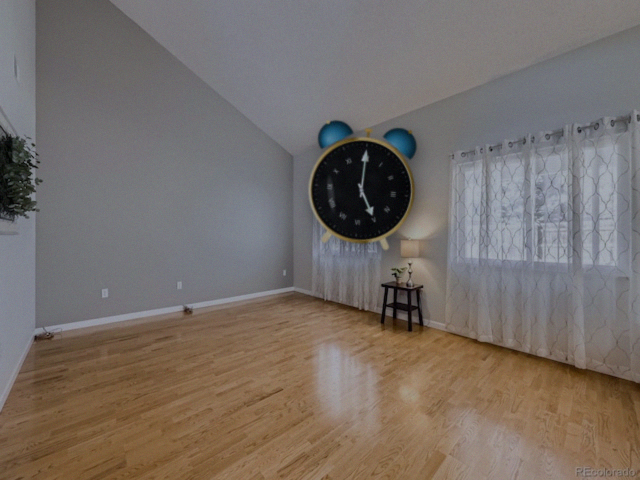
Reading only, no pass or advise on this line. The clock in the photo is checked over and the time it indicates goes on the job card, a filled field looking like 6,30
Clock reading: 5,00
